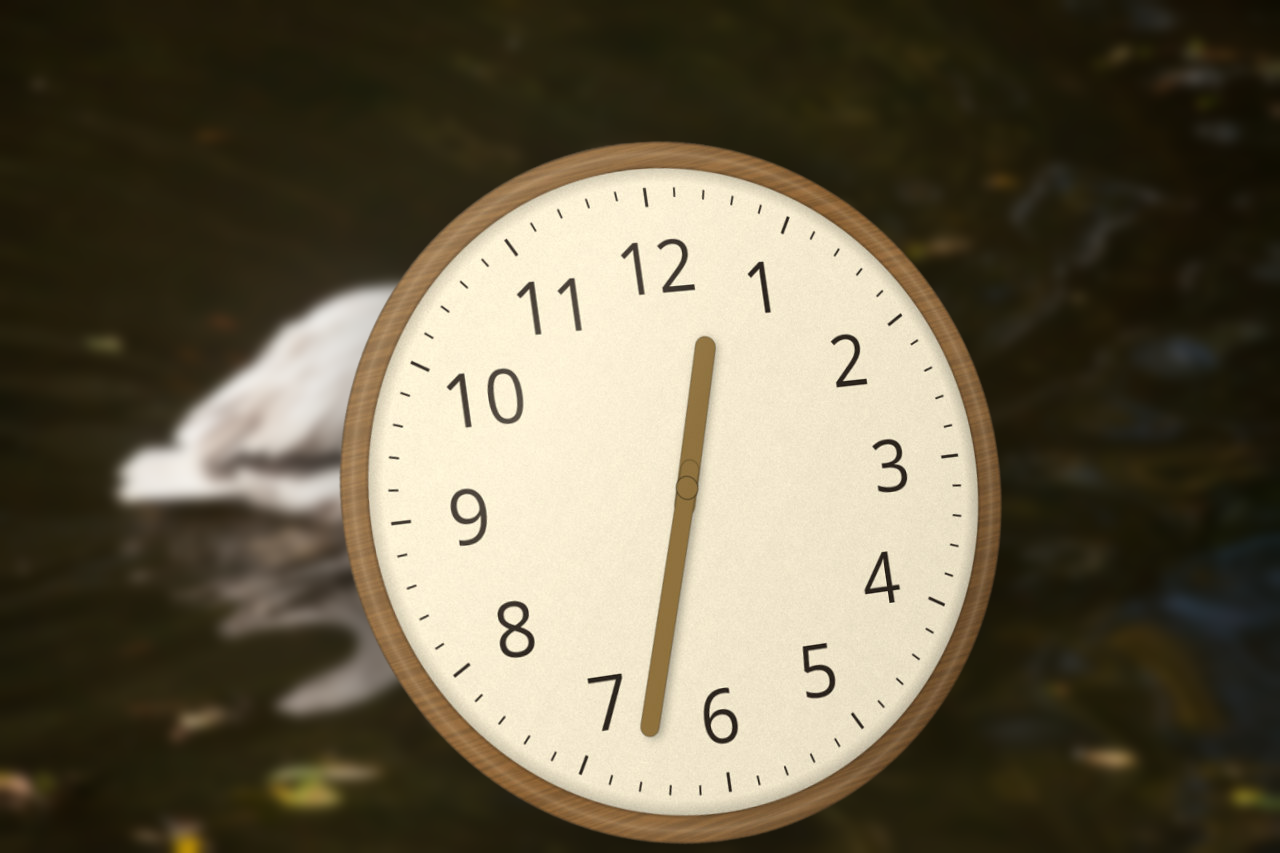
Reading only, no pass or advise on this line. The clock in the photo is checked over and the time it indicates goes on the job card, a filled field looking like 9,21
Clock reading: 12,33
